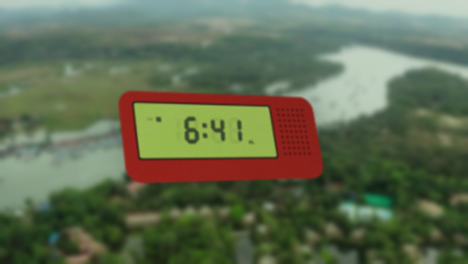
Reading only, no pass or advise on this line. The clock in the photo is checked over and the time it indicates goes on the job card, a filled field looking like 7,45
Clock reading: 6,41
